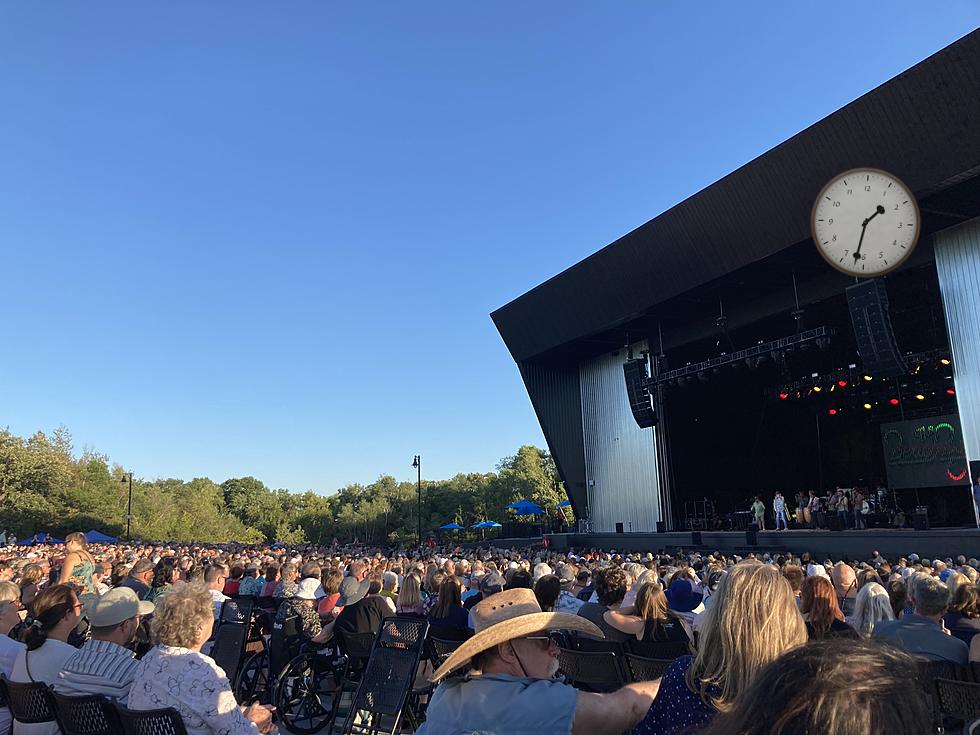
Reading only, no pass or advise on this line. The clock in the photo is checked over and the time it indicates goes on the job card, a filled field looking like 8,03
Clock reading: 1,32
